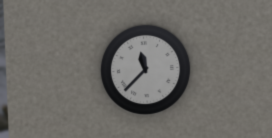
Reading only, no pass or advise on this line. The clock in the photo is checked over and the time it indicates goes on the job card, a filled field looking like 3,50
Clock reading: 11,38
